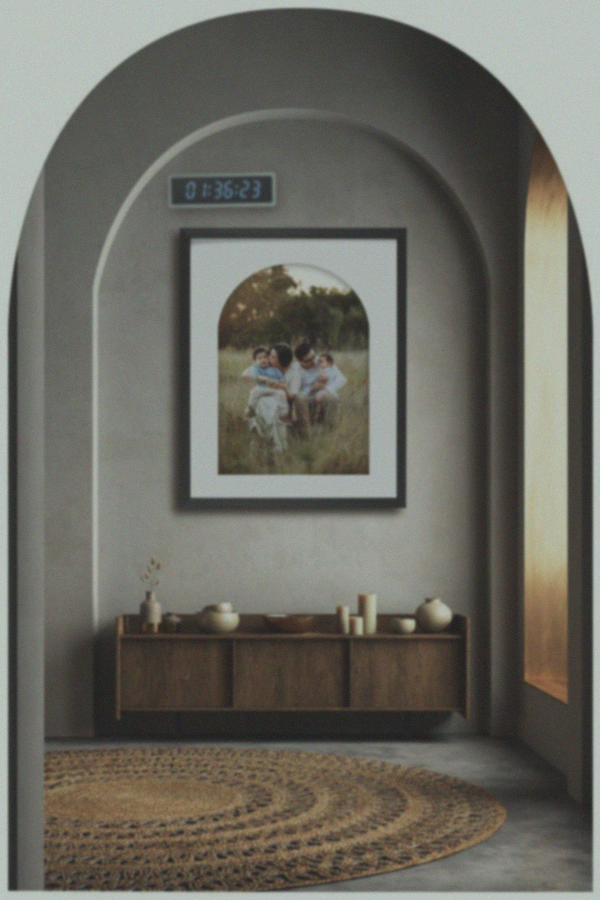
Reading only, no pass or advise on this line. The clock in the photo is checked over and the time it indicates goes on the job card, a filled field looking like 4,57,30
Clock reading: 1,36,23
